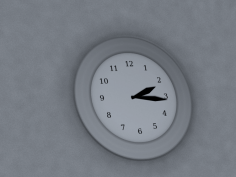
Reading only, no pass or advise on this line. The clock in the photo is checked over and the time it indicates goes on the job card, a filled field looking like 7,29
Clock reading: 2,16
